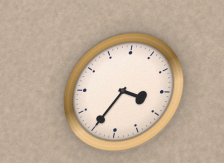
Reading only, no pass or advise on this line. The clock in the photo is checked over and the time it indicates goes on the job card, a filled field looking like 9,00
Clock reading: 3,35
